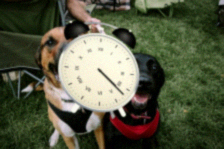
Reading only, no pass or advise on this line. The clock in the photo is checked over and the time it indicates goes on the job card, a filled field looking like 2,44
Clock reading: 4,22
